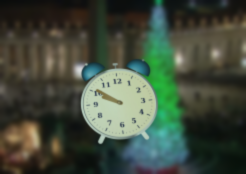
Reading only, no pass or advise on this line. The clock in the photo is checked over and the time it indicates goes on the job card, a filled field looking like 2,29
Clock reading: 9,51
